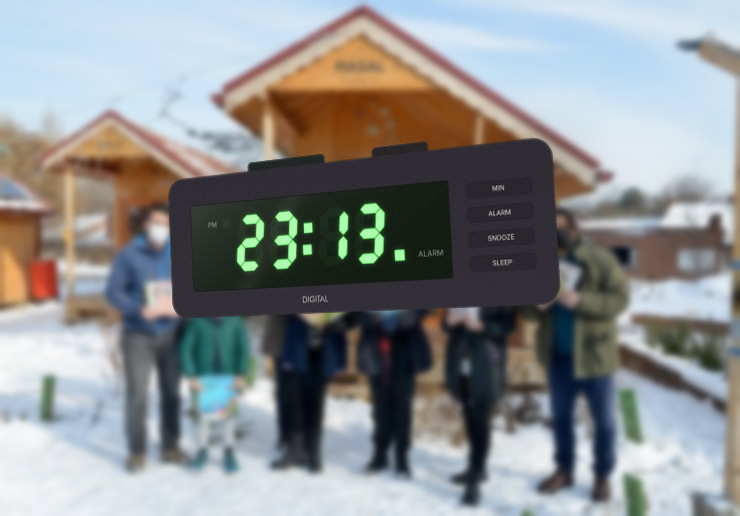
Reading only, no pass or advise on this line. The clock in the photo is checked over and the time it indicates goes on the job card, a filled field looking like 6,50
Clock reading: 23,13
